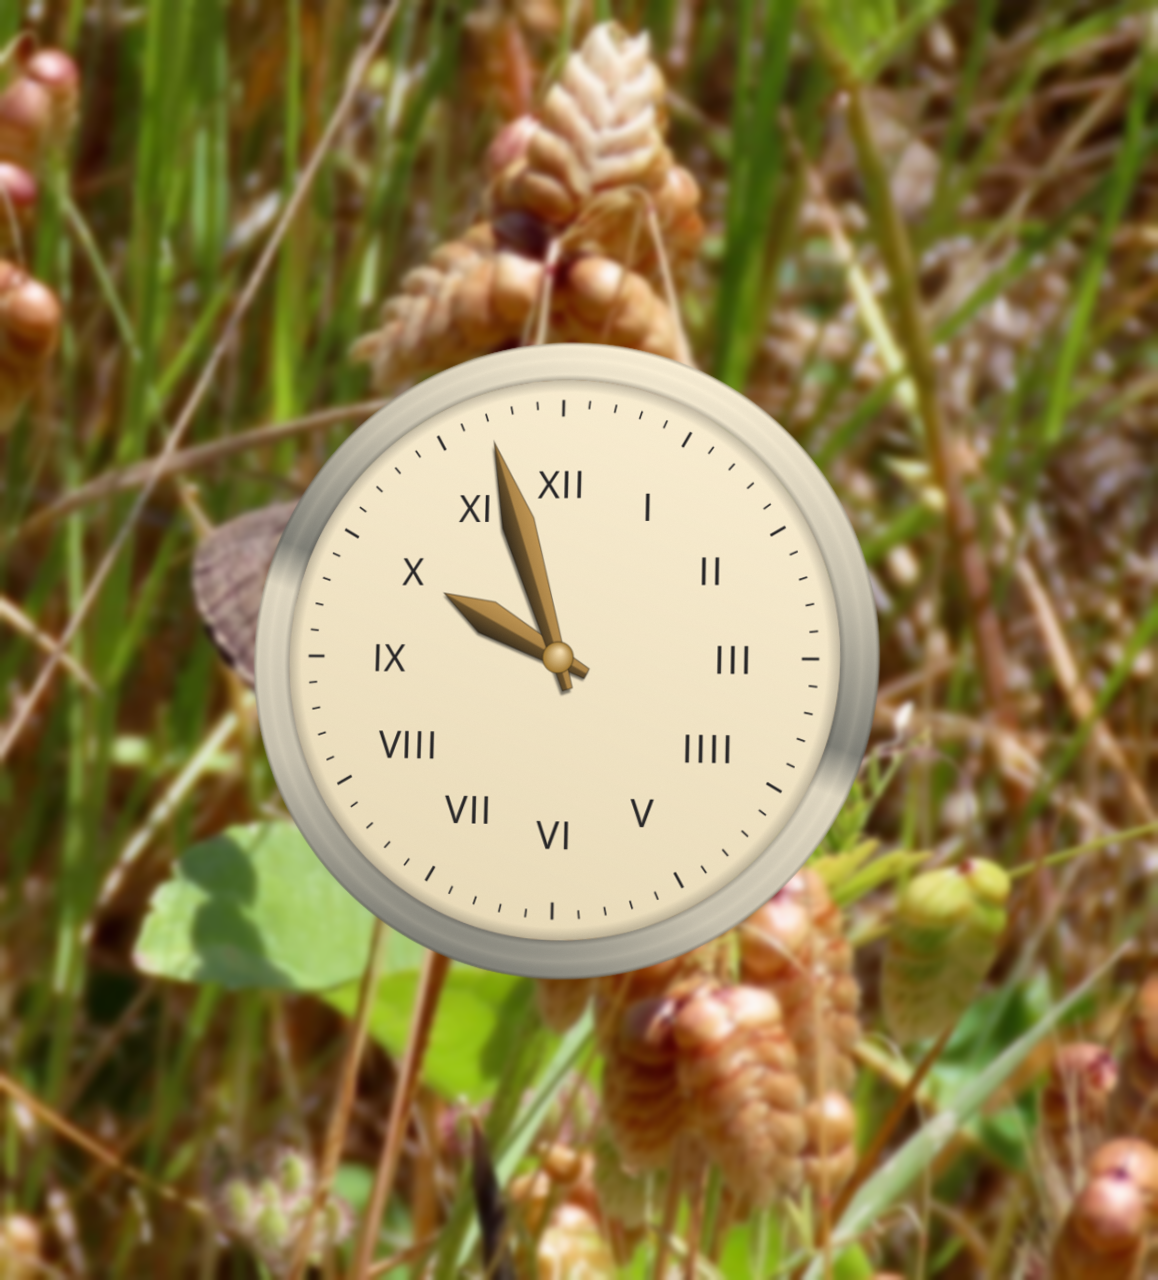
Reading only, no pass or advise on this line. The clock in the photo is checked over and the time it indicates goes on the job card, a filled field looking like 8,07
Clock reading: 9,57
